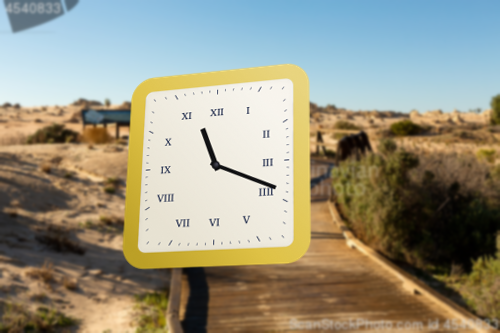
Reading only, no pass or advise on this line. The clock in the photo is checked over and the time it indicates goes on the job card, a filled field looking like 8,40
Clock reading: 11,19
